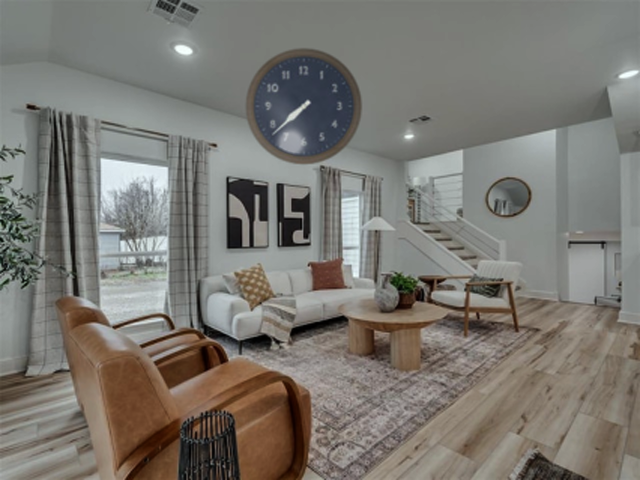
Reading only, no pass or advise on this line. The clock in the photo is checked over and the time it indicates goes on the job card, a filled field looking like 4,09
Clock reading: 7,38
